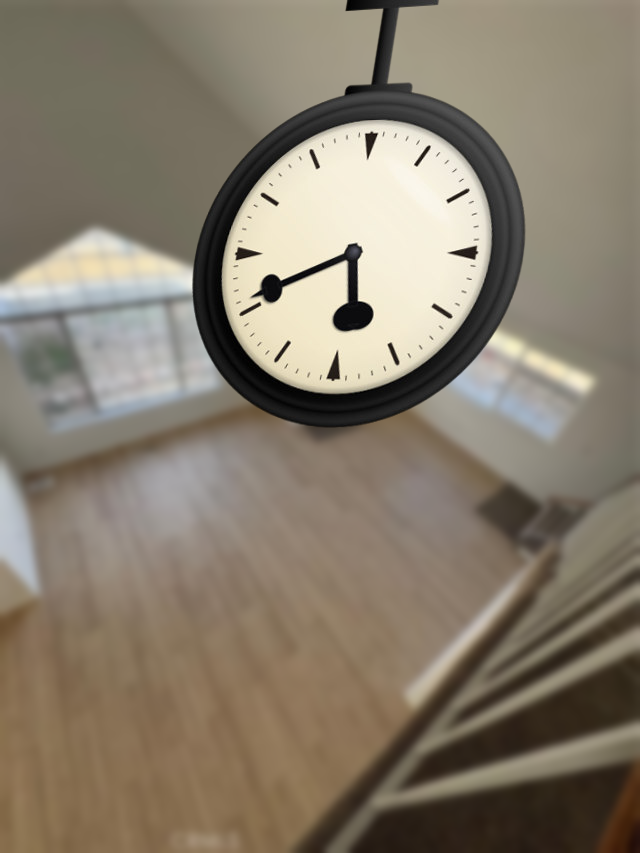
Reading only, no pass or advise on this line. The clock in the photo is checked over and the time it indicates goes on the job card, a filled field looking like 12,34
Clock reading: 5,41
